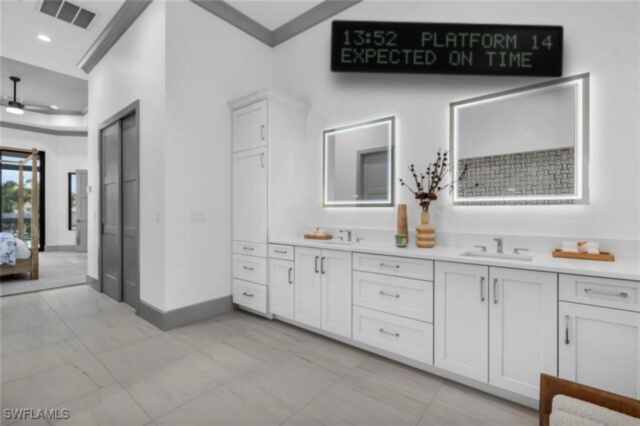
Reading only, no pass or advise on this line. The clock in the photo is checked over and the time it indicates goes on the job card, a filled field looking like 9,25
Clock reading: 13,52
